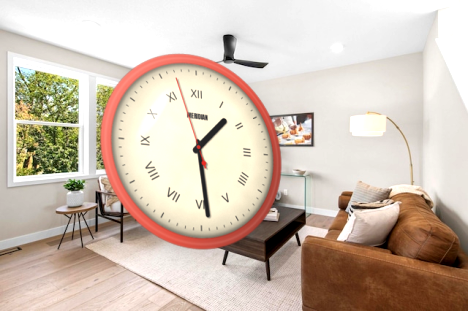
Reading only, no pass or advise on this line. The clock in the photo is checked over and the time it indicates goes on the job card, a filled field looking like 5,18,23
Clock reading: 1,28,57
